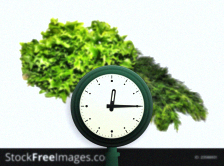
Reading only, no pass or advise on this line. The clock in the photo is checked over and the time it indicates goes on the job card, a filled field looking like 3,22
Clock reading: 12,15
